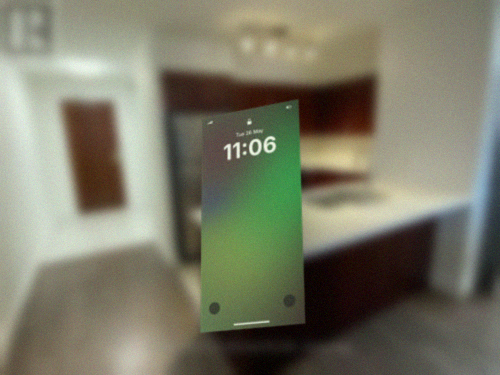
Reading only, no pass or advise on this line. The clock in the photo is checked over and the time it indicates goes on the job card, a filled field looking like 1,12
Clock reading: 11,06
